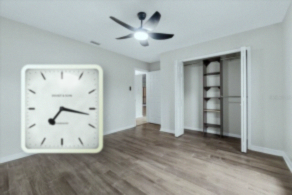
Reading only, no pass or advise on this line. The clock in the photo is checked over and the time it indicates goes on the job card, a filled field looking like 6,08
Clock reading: 7,17
